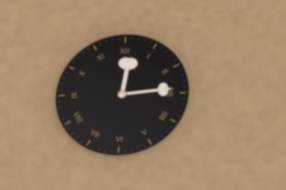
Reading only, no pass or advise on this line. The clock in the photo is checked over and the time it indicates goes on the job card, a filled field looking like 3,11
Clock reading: 12,14
